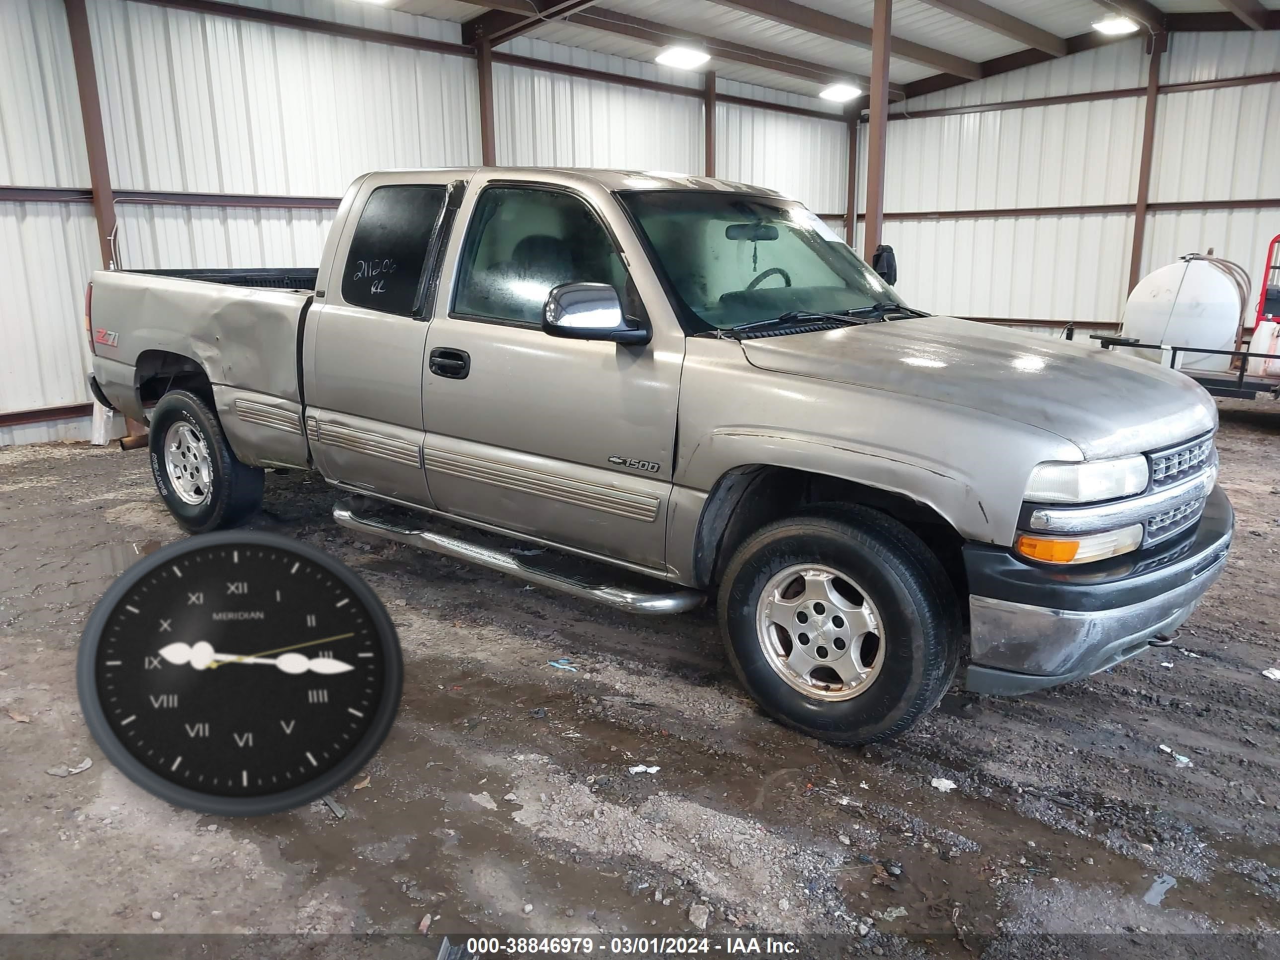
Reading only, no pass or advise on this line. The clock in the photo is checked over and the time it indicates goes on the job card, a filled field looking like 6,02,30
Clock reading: 9,16,13
